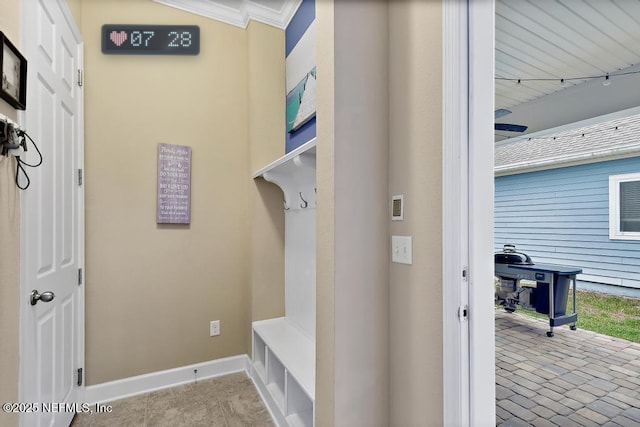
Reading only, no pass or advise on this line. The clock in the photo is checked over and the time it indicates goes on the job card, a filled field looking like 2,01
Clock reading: 7,28
